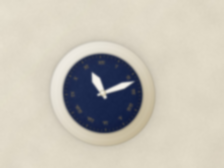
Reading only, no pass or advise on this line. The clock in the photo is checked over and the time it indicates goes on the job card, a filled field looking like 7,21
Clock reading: 11,12
